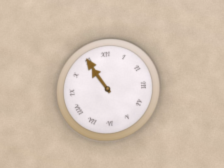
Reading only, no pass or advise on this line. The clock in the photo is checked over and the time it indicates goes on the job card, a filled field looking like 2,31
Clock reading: 10,55
